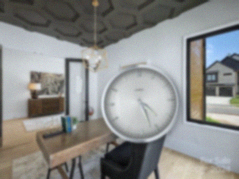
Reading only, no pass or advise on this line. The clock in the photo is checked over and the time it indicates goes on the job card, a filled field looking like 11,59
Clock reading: 4,27
